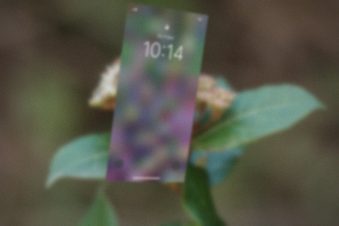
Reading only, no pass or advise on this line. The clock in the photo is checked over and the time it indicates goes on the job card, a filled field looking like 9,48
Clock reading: 10,14
